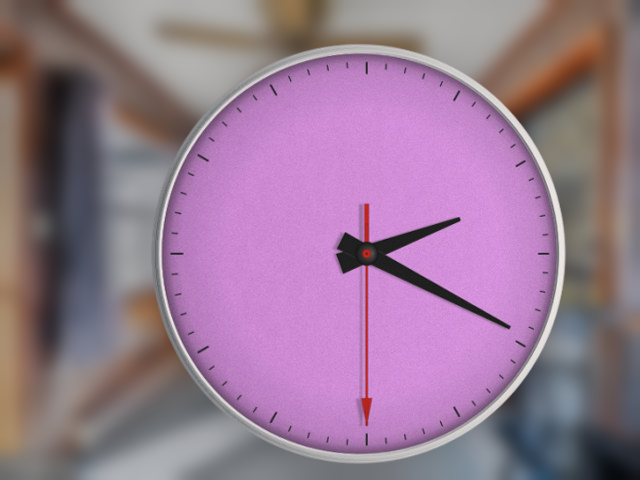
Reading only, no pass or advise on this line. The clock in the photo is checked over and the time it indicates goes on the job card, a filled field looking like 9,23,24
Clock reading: 2,19,30
